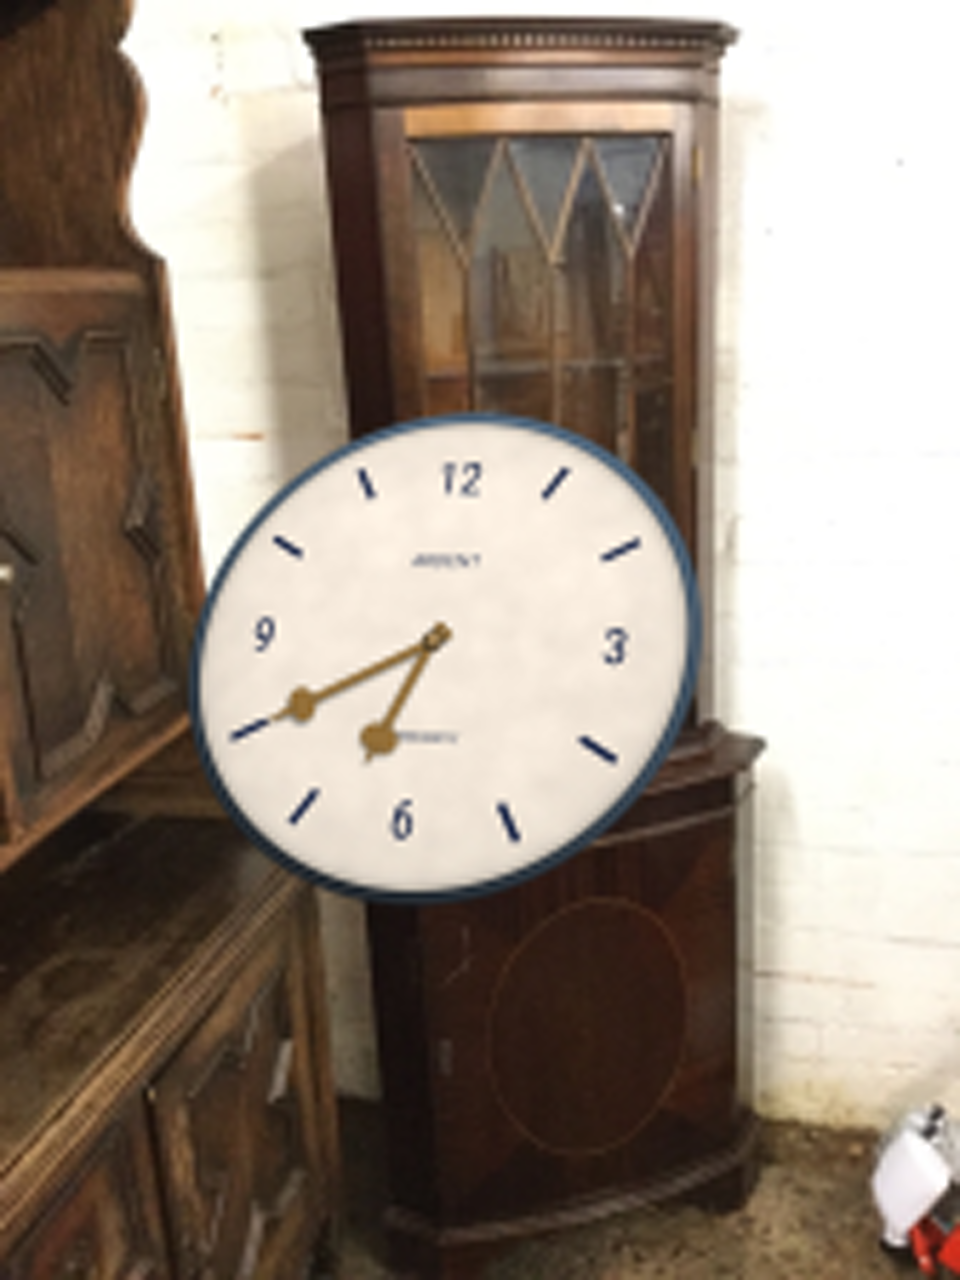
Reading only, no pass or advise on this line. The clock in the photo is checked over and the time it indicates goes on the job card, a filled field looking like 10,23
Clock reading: 6,40
